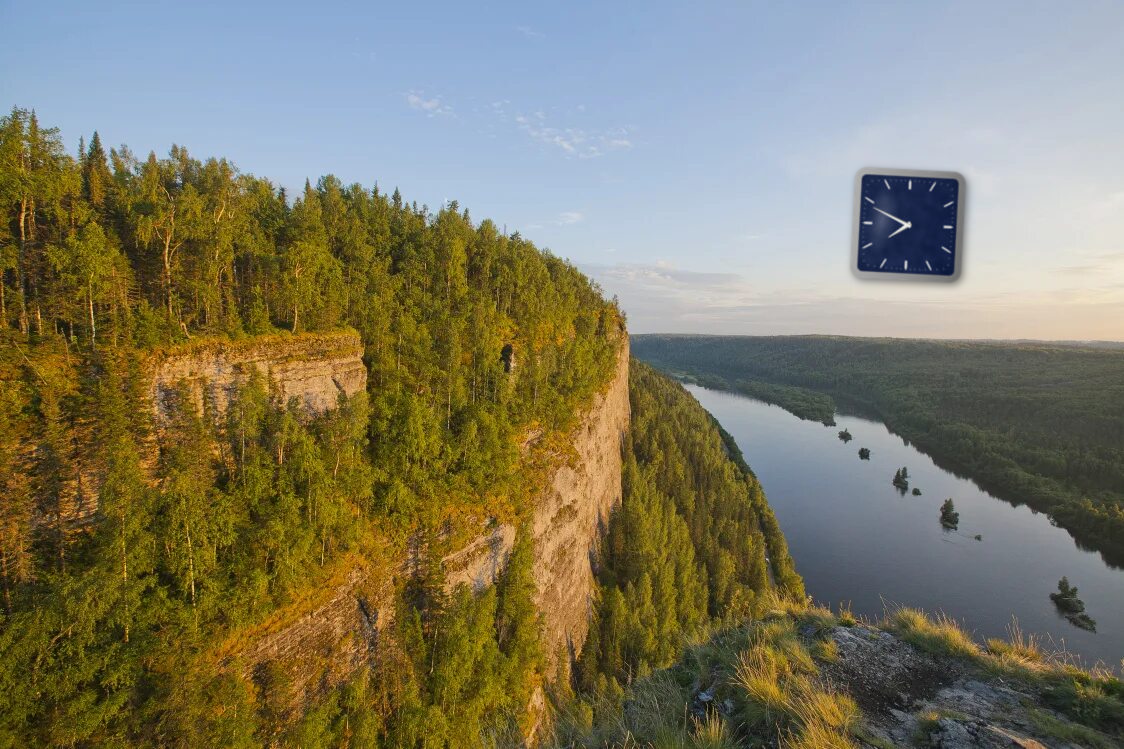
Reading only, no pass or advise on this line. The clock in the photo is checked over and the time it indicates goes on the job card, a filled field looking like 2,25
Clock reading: 7,49
